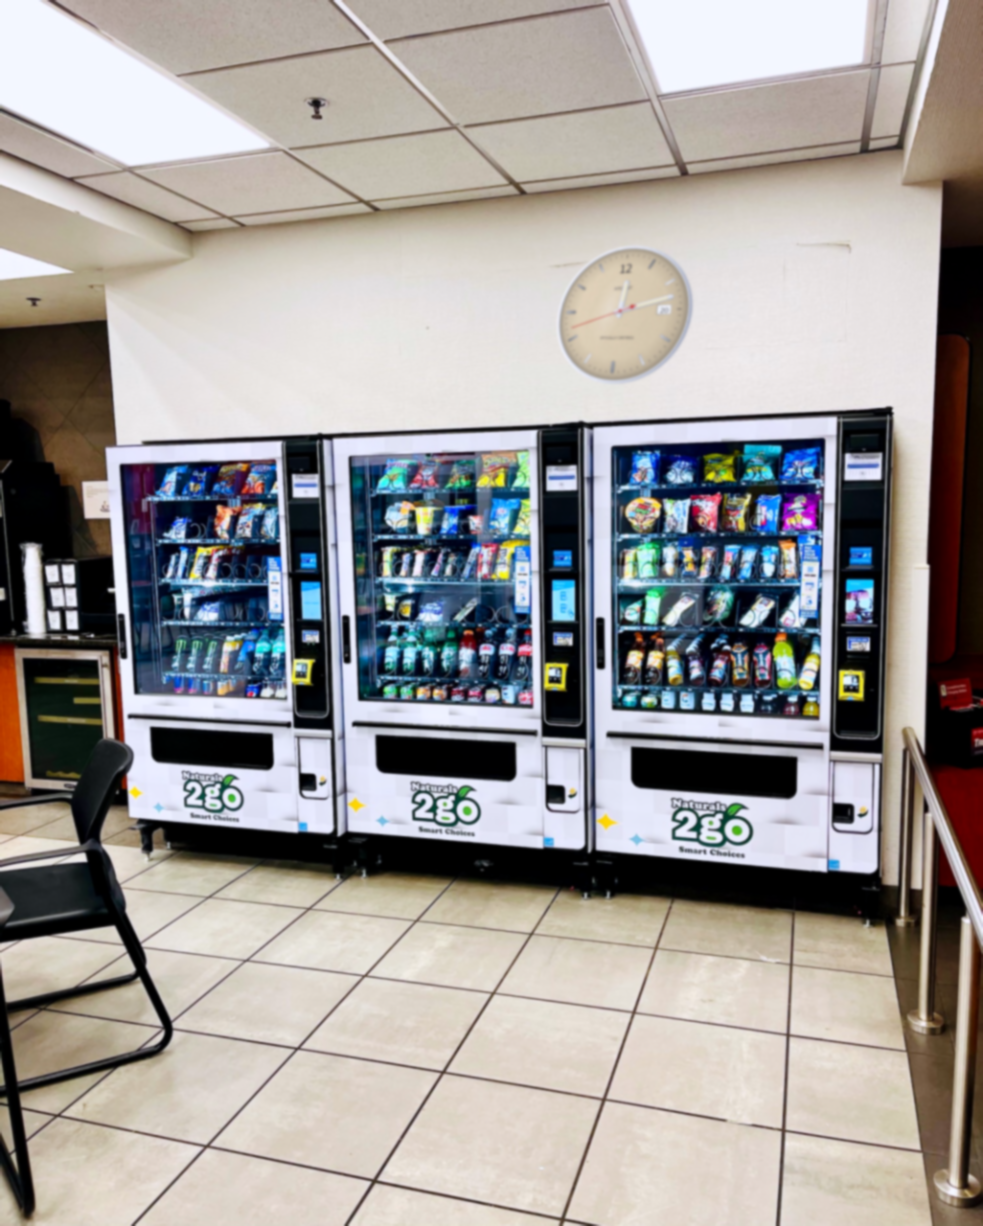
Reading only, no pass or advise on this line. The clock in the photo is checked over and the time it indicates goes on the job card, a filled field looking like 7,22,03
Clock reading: 12,12,42
